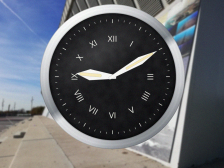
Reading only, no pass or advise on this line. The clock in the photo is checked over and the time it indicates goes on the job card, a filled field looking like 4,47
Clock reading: 9,10
